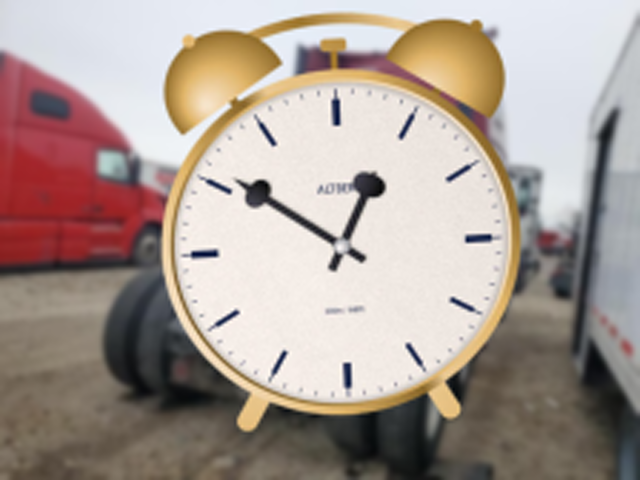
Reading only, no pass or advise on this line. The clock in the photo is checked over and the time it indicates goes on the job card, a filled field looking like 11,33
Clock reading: 12,51
